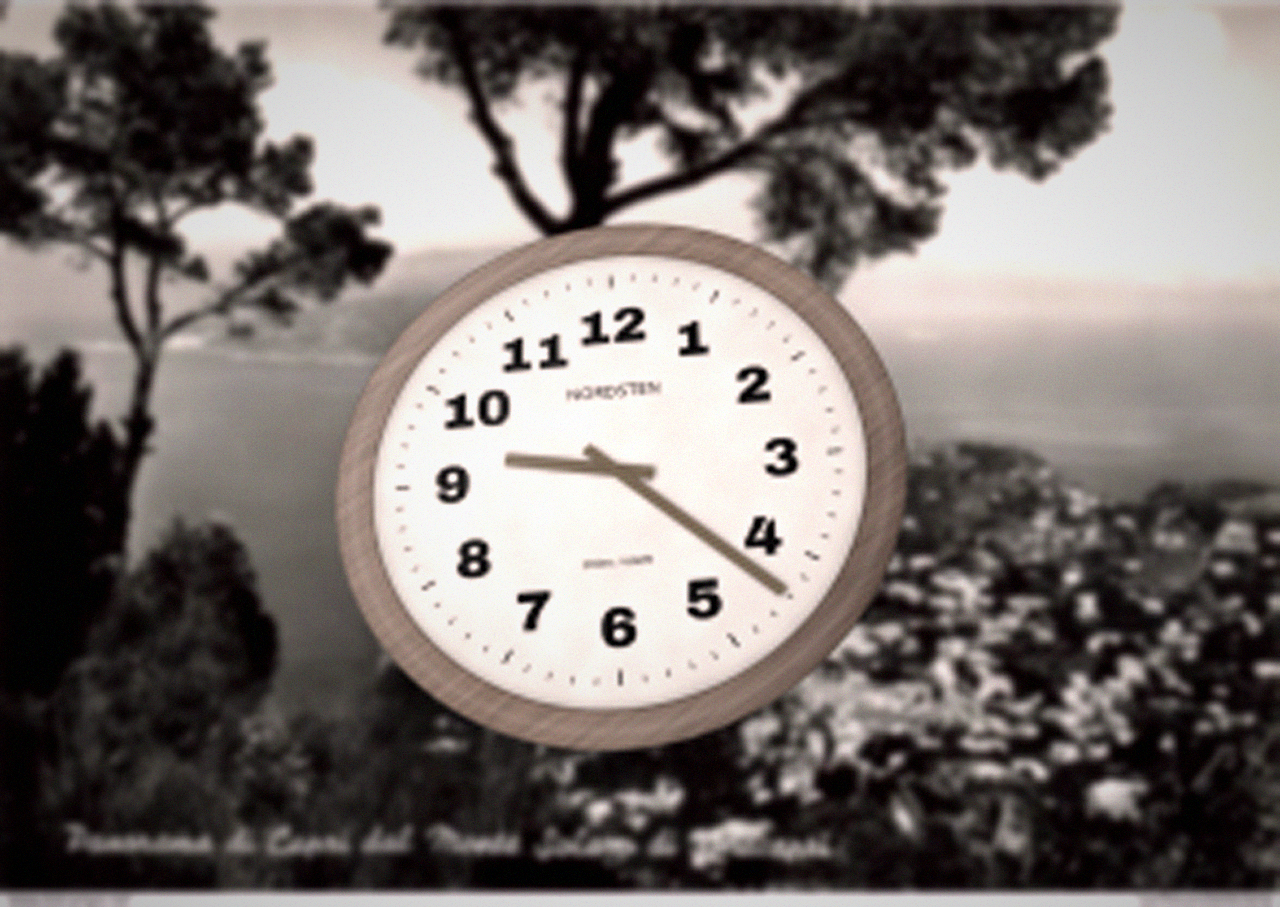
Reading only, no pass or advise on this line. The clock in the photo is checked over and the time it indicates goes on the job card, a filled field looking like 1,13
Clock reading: 9,22
